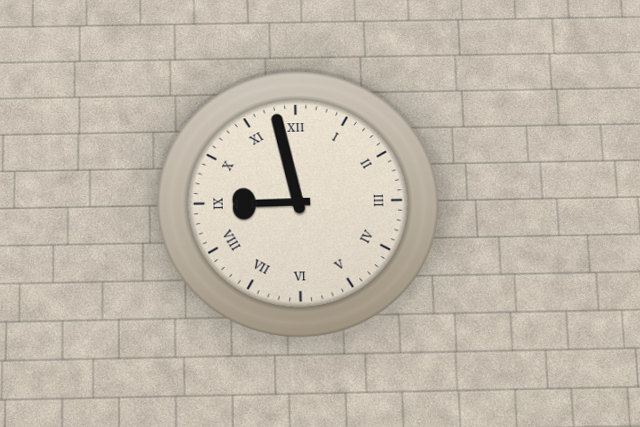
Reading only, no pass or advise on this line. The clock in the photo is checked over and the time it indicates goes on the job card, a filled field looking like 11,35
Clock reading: 8,58
